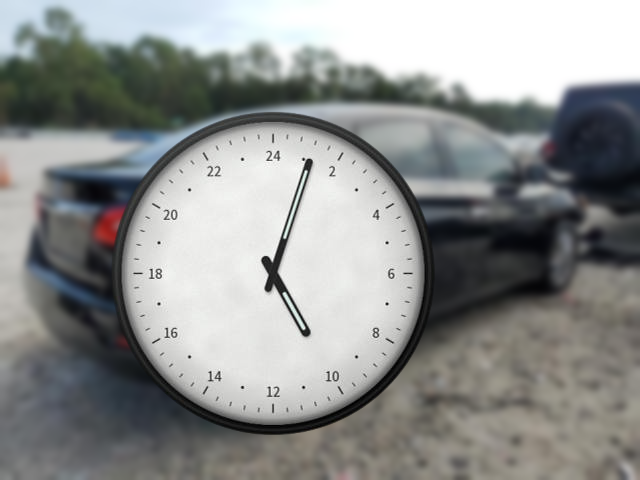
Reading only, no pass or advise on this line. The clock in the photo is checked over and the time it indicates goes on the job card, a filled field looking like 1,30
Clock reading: 10,03
